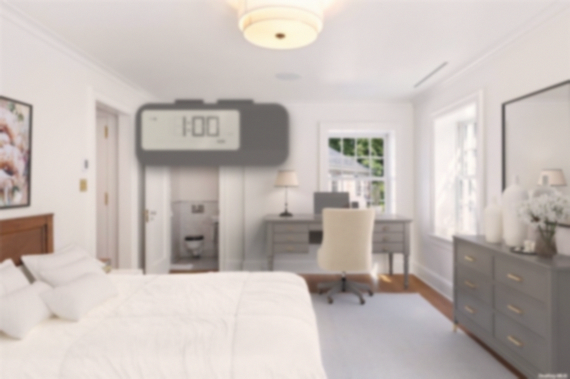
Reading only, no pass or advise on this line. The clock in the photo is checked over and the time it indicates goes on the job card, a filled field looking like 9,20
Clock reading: 1,00
